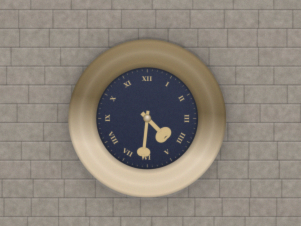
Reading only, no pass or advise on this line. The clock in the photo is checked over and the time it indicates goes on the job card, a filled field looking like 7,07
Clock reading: 4,31
